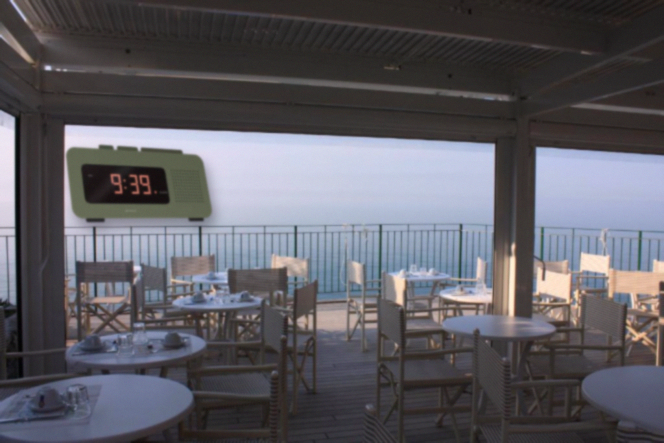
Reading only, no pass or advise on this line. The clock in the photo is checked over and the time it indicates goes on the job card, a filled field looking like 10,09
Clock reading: 9,39
